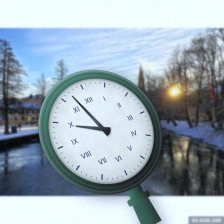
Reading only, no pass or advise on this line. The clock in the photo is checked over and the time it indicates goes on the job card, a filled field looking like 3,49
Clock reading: 9,57
